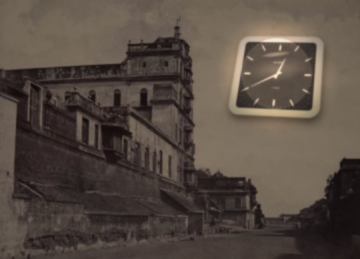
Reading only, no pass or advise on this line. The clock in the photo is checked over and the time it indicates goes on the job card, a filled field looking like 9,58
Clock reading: 12,40
